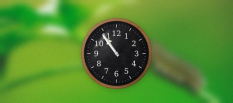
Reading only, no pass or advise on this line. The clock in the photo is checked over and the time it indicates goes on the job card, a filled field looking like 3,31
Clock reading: 10,54
